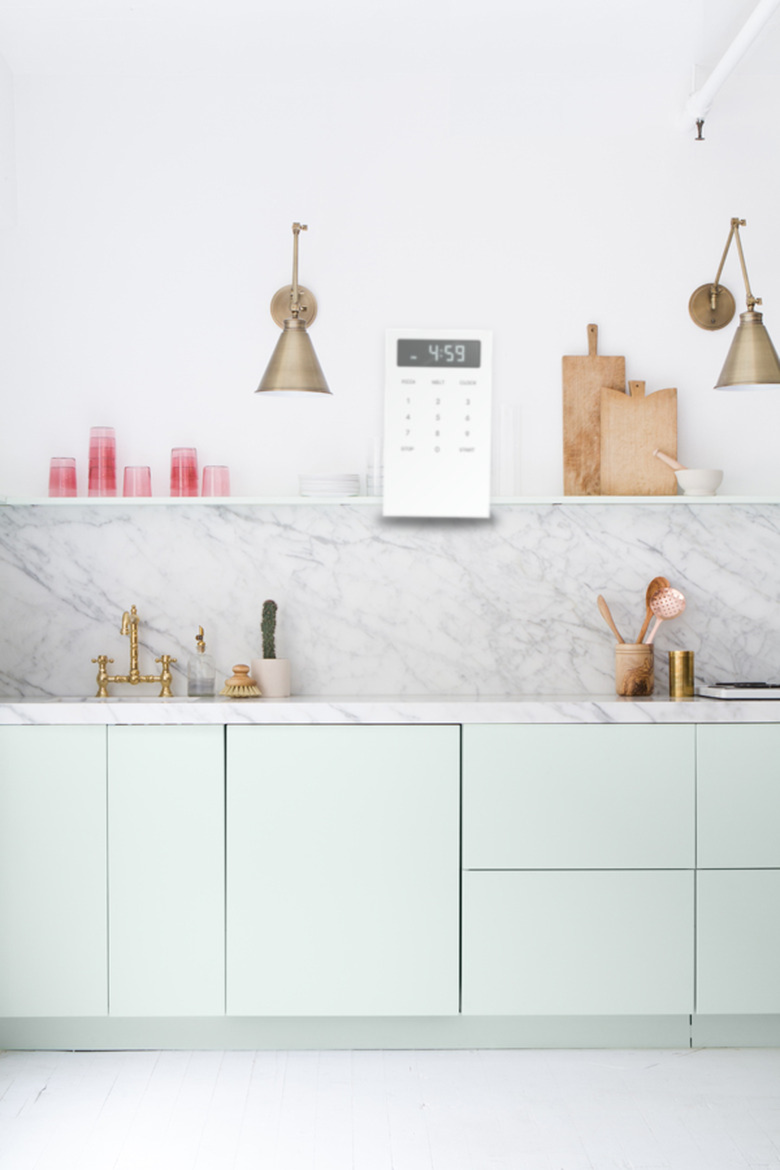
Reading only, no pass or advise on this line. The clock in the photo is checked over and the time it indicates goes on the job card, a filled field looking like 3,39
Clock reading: 4,59
